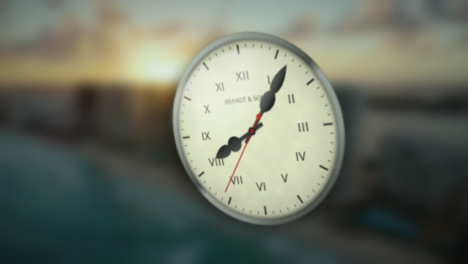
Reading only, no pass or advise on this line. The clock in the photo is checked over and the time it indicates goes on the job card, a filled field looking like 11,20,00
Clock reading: 8,06,36
